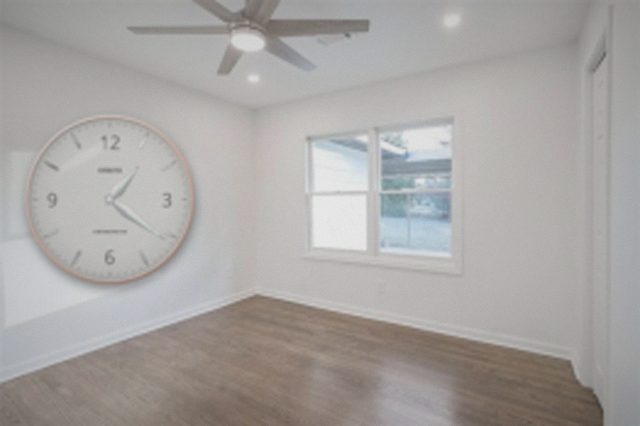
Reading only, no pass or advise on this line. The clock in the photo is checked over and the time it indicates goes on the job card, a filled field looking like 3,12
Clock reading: 1,21
